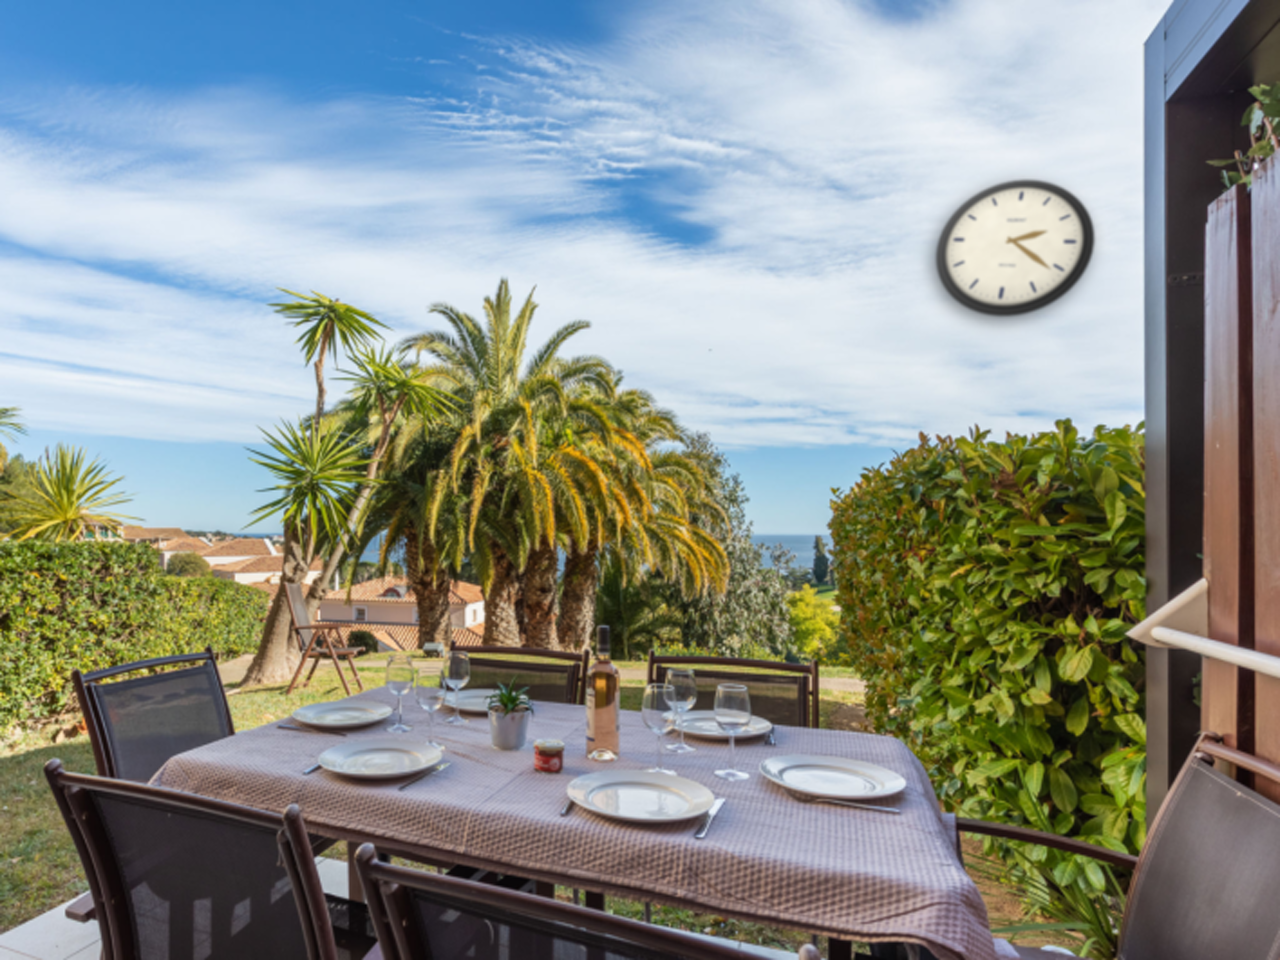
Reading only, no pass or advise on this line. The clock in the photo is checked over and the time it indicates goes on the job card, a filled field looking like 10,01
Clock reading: 2,21
